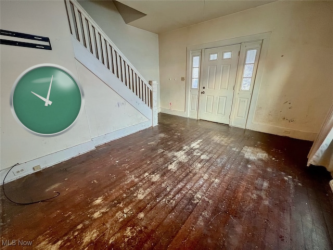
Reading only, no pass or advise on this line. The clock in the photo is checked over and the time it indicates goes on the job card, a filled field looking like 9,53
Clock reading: 10,02
